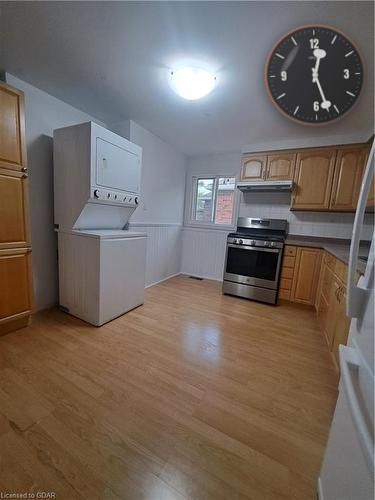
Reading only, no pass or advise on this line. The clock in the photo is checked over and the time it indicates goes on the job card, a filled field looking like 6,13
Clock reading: 12,27
